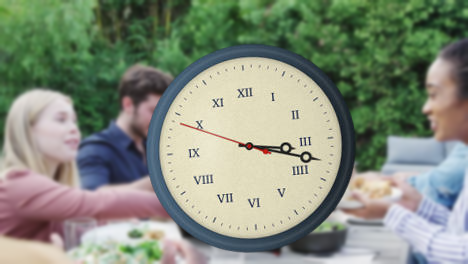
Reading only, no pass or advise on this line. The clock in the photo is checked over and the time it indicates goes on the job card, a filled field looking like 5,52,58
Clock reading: 3,17,49
